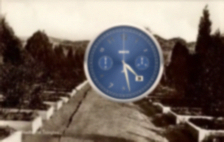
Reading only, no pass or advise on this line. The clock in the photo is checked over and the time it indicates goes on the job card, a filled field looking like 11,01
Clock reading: 4,28
